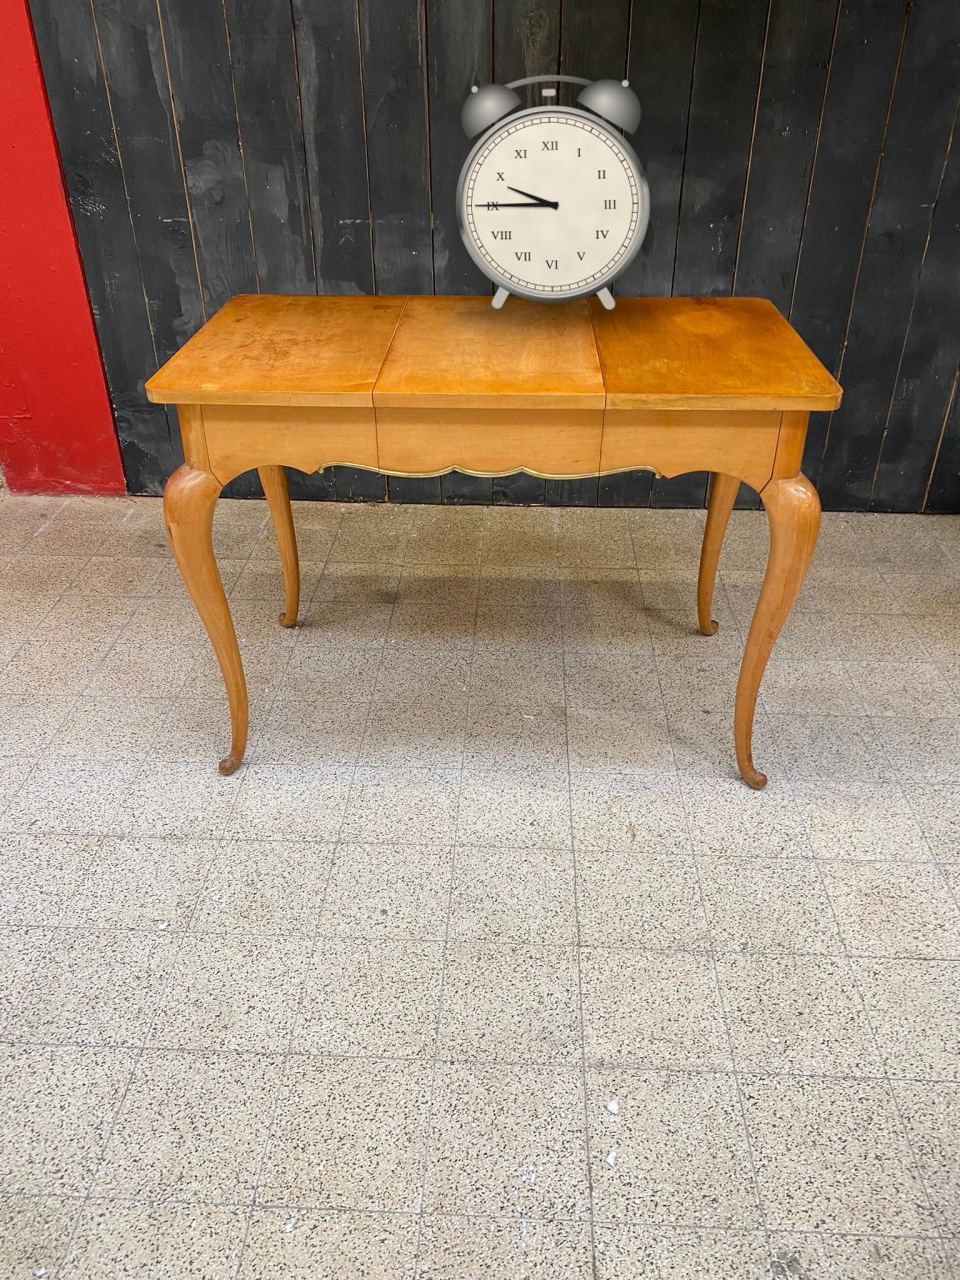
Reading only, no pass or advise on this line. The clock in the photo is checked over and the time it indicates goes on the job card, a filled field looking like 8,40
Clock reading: 9,45
